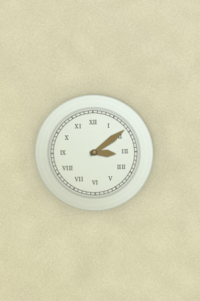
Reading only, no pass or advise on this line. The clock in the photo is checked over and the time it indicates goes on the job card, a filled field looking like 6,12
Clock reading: 3,09
